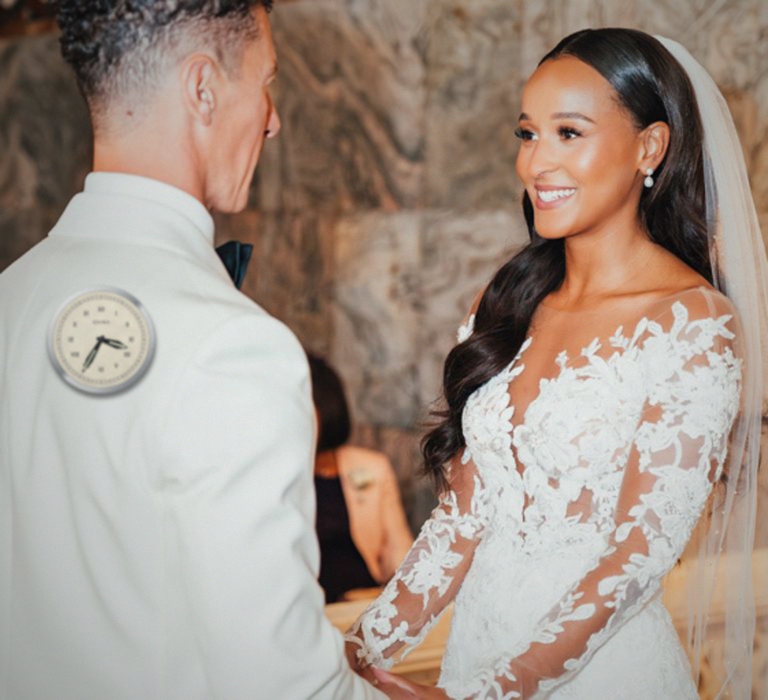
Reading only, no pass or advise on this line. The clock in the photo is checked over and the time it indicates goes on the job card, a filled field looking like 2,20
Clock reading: 3,35
